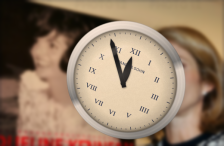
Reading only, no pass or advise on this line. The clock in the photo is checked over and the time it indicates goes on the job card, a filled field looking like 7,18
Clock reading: 11,54
